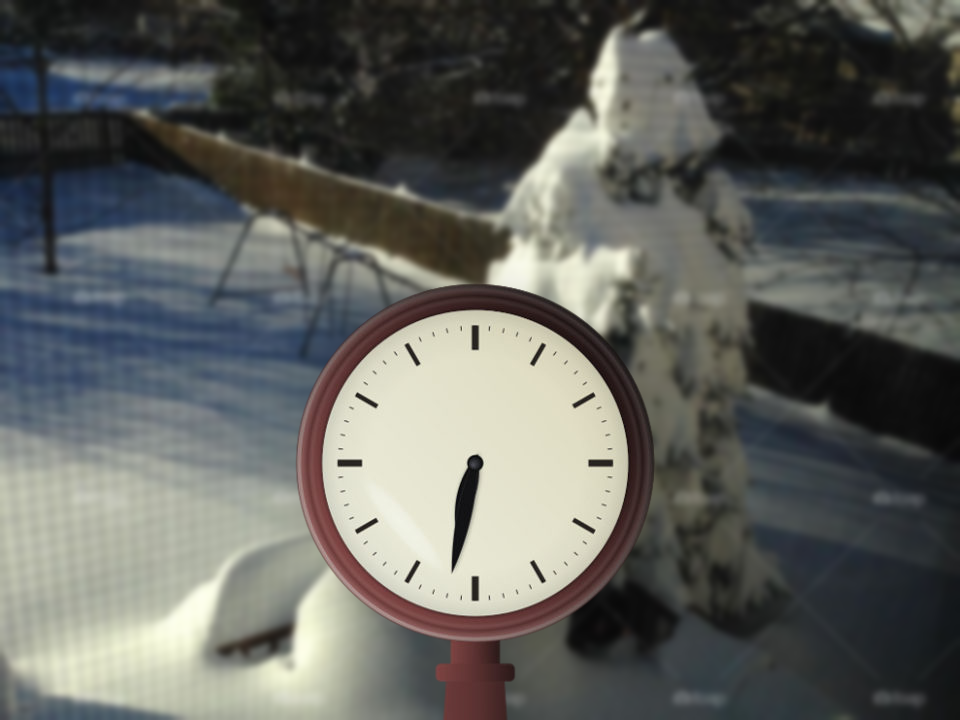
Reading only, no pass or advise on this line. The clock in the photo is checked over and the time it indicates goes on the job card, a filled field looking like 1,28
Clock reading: 6,32
